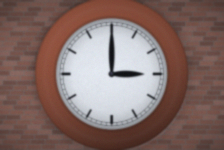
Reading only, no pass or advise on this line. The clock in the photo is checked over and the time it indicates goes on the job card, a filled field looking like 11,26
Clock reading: 3,00
